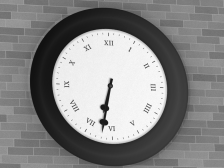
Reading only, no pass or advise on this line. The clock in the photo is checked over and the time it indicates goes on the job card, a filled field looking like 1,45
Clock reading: 6,32
